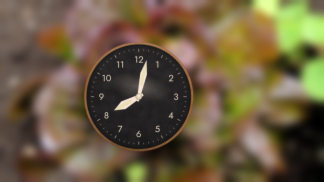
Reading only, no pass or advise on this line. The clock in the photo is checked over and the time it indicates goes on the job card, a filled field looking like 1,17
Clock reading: 8,02
